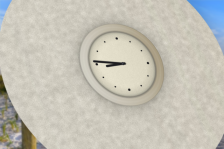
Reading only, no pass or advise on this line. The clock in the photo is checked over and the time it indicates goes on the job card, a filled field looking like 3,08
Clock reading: 8,46
